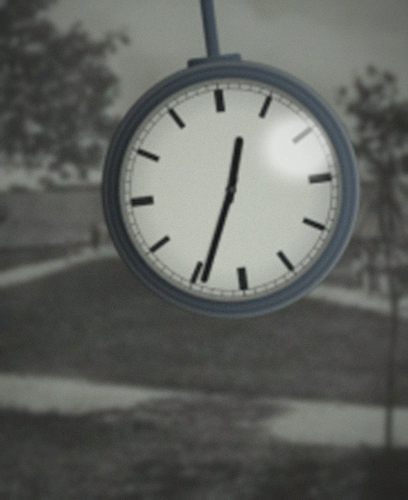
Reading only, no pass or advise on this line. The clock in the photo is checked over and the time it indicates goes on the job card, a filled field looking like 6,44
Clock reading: 12,34
